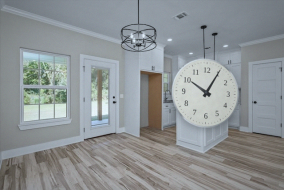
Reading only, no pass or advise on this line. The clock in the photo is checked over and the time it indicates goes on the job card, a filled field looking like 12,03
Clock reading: 10,05
